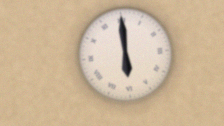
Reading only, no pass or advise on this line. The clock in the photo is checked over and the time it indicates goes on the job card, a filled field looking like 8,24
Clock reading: 6,00
